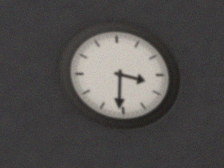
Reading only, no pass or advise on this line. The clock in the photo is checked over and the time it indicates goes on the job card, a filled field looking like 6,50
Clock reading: 3,31
